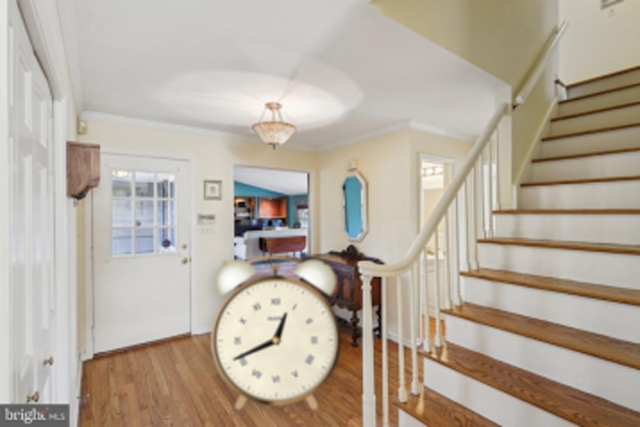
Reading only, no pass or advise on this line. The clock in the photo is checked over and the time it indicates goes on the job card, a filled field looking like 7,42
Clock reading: 12,41
